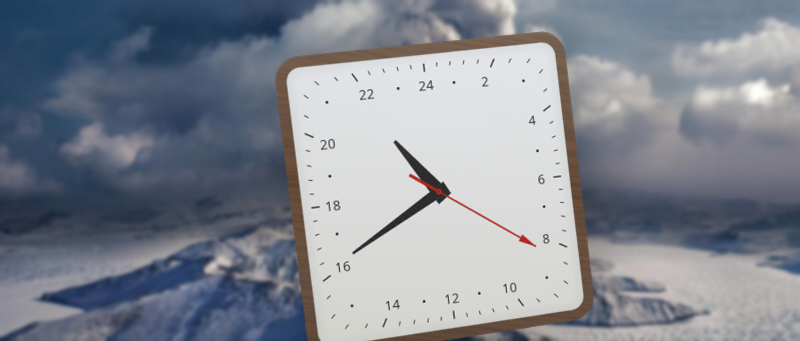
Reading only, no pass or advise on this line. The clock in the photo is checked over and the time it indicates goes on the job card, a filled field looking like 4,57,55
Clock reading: 21,40,21
